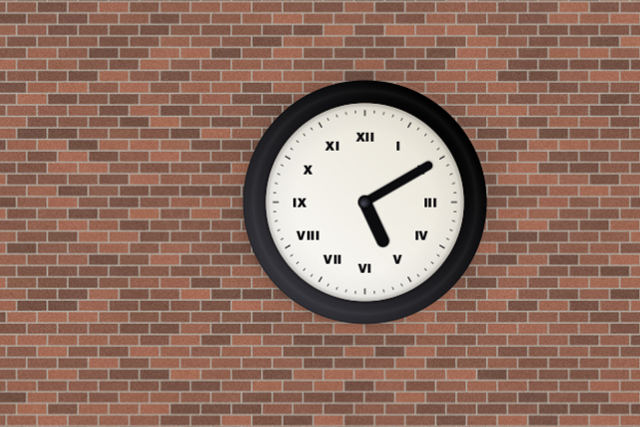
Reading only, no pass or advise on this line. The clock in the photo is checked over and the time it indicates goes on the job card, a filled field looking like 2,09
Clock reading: 5,10
